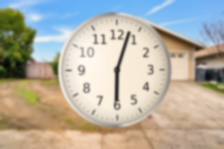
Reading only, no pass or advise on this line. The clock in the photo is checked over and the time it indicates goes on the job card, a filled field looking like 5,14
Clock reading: 6,03
